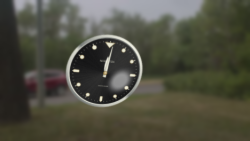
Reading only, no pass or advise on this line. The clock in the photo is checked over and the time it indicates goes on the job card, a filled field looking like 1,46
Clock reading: 12,01
